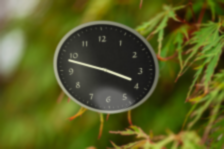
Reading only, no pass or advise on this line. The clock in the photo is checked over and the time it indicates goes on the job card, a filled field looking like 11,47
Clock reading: 3,48
